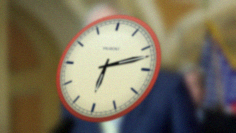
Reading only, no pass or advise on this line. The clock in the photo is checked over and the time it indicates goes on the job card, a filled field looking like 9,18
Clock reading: 6,12
